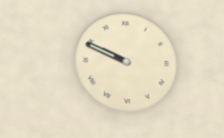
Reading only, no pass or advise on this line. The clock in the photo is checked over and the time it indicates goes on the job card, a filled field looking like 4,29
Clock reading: 9,49
